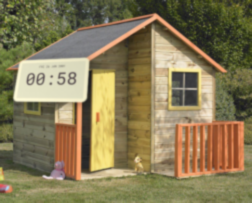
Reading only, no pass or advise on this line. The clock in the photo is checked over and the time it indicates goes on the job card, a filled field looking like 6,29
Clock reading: 0,58
